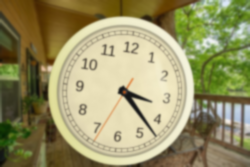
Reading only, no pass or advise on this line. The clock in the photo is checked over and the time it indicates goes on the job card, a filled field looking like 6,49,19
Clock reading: 3,22,34
